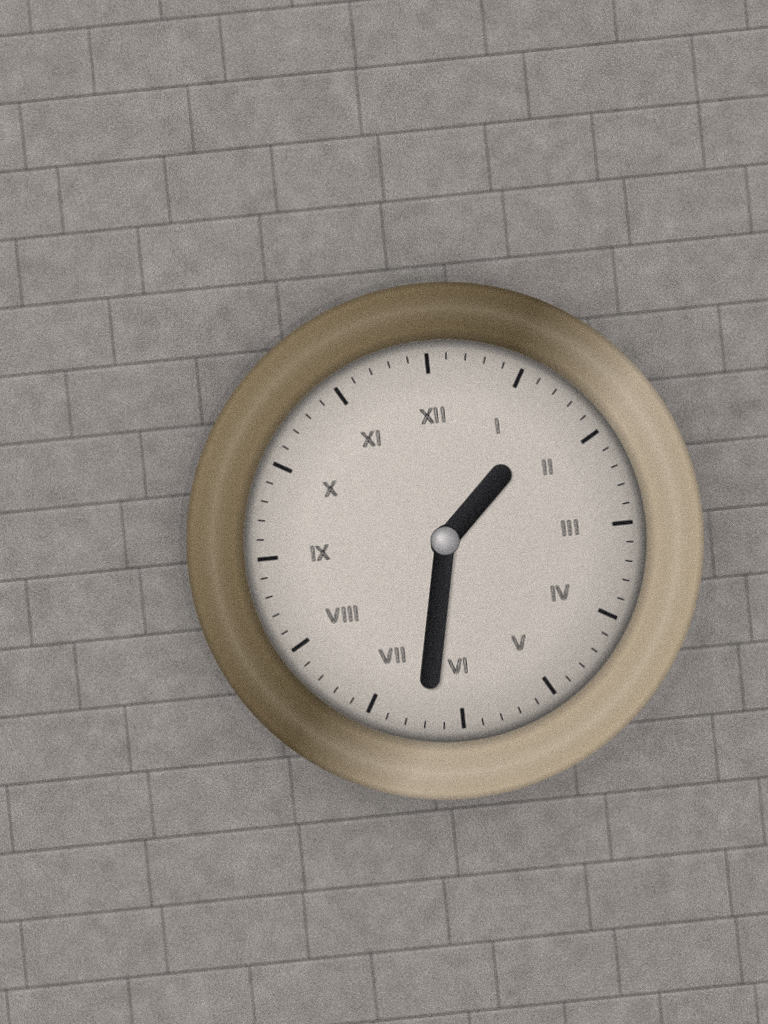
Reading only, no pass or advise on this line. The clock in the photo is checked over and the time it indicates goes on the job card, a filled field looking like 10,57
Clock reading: 1,32
